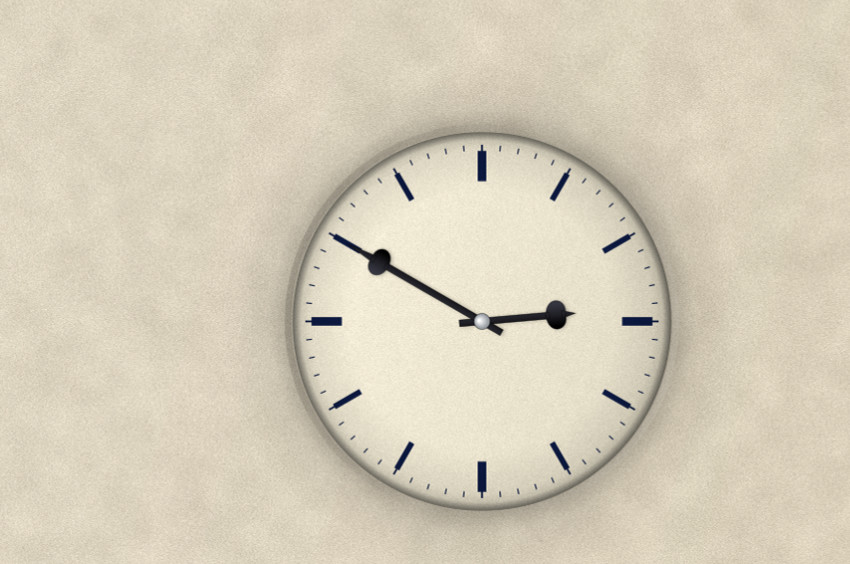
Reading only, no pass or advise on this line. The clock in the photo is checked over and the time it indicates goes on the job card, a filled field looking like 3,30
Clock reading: 2,50
